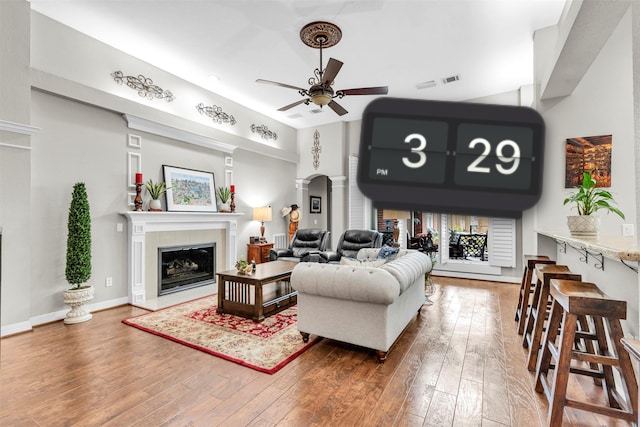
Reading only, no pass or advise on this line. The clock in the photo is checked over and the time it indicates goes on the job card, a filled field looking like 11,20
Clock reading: 3,29
